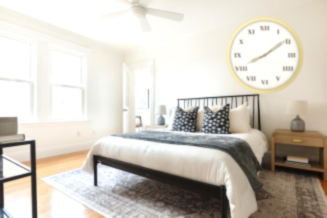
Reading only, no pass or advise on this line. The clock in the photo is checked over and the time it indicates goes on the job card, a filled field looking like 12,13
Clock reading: 8,09
